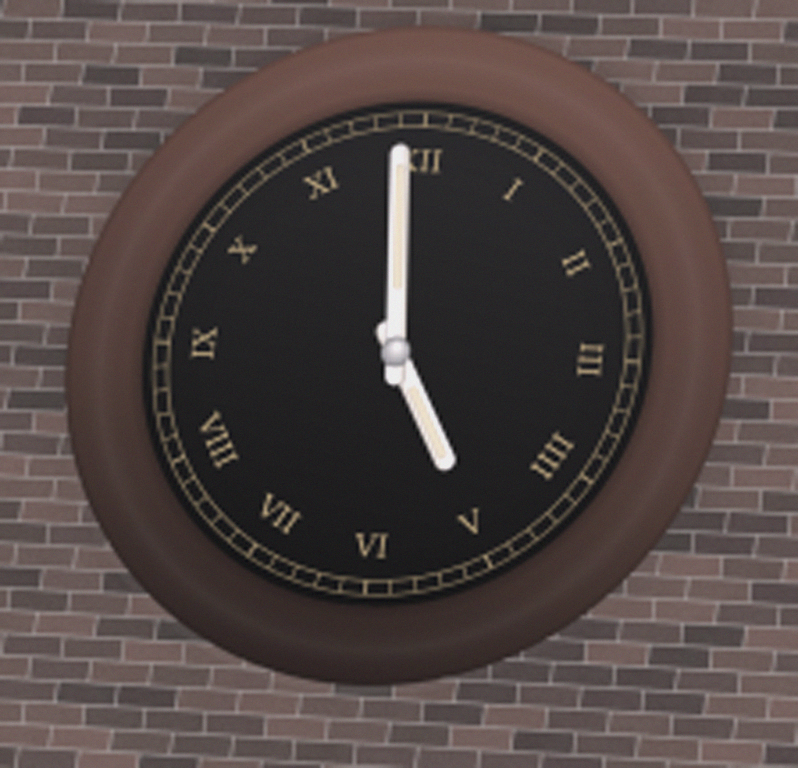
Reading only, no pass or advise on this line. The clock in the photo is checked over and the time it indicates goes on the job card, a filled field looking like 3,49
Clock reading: 4,59
